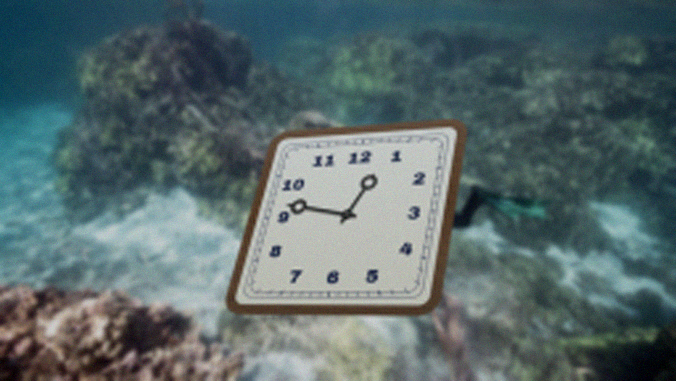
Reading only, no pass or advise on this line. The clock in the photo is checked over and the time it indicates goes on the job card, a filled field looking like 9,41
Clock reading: 12,47
